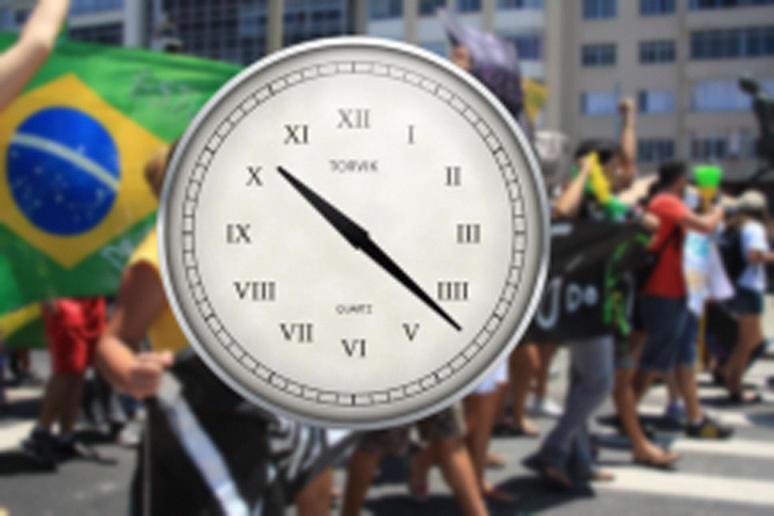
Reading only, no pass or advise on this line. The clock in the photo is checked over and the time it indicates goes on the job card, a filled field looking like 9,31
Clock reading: 10,22
